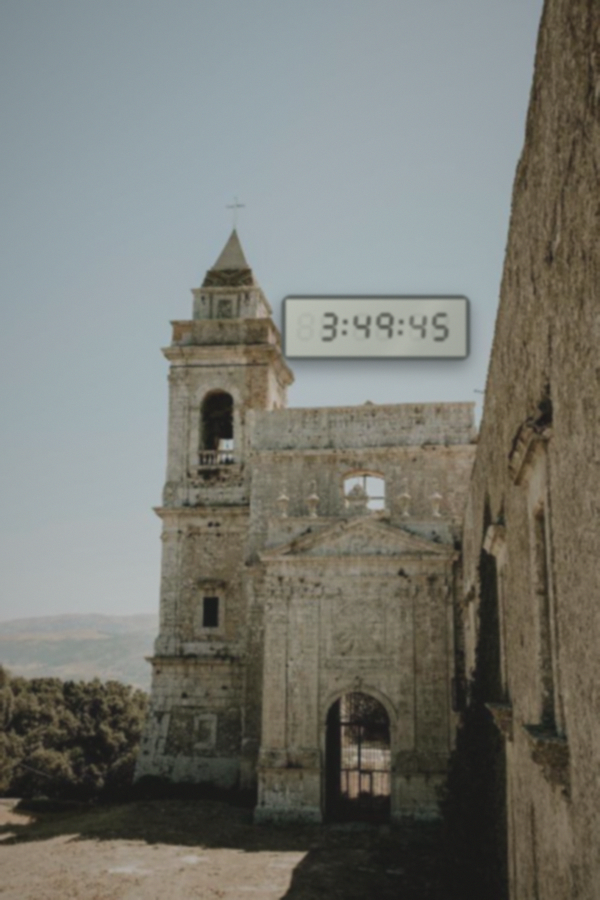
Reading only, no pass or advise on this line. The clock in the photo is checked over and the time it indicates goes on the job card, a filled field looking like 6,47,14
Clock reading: 3,49,45
